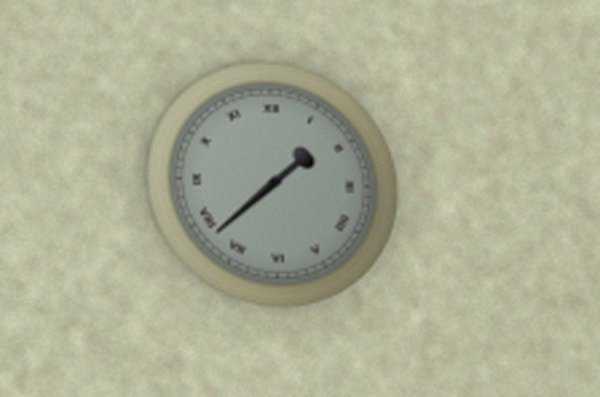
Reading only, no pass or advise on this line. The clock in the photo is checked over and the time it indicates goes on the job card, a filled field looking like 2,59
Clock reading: 1,38
